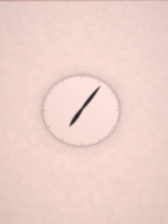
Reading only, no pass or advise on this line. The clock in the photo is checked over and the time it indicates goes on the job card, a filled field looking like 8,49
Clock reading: 7,06
